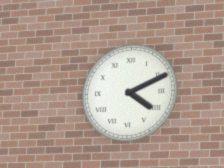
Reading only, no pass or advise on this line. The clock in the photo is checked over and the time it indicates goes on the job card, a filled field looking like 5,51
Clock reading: 4,11
